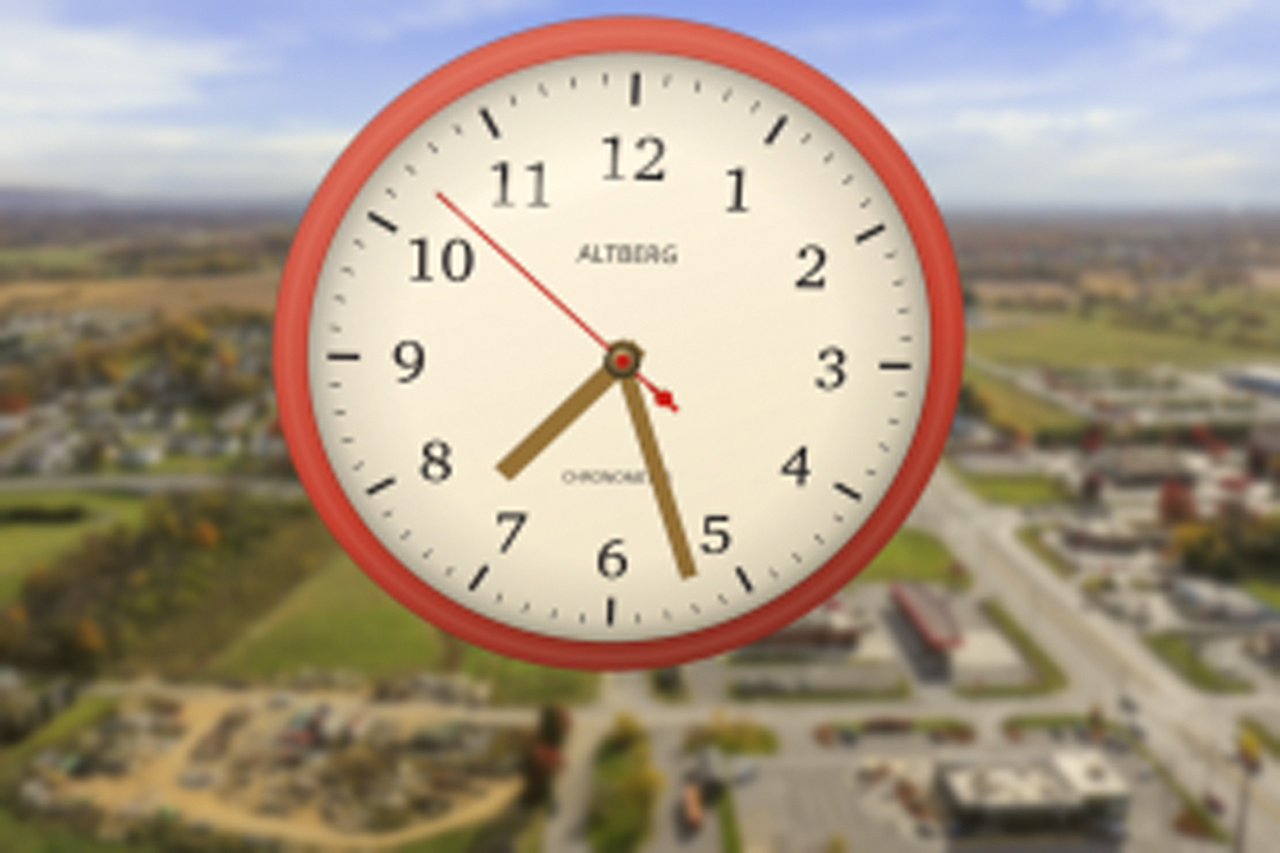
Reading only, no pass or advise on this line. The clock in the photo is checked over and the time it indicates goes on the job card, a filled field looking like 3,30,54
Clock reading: 7,26,52
